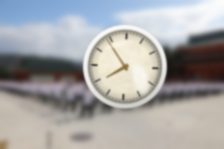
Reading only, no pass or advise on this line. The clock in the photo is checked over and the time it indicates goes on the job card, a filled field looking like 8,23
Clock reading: 7,54
